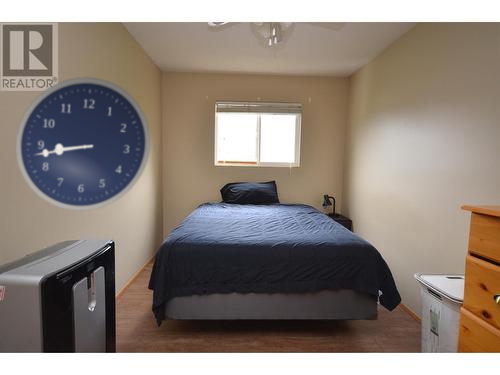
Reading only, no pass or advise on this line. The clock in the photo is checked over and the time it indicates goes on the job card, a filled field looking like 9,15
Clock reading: 8,43
